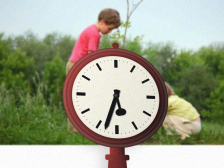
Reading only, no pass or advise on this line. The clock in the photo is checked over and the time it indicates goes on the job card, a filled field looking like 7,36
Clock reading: 5,33
